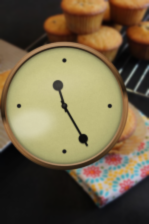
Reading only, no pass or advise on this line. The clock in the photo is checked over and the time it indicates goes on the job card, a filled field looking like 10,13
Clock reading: 11,25
